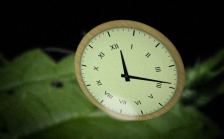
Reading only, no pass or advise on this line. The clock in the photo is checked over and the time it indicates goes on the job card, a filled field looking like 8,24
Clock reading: 12,19
